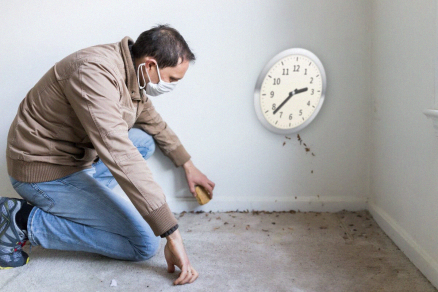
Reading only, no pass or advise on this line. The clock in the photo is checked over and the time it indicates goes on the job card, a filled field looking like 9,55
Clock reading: 2,38
